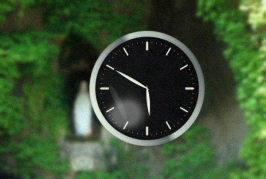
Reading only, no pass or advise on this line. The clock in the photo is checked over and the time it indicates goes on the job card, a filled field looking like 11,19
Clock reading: 5,50
